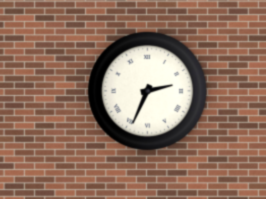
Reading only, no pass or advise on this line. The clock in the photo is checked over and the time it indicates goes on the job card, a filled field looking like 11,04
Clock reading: 2,34
